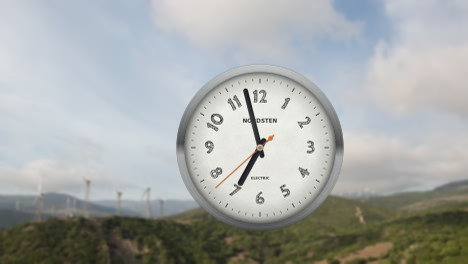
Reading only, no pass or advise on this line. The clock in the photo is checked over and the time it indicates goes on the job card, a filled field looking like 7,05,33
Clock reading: 6,57,38
